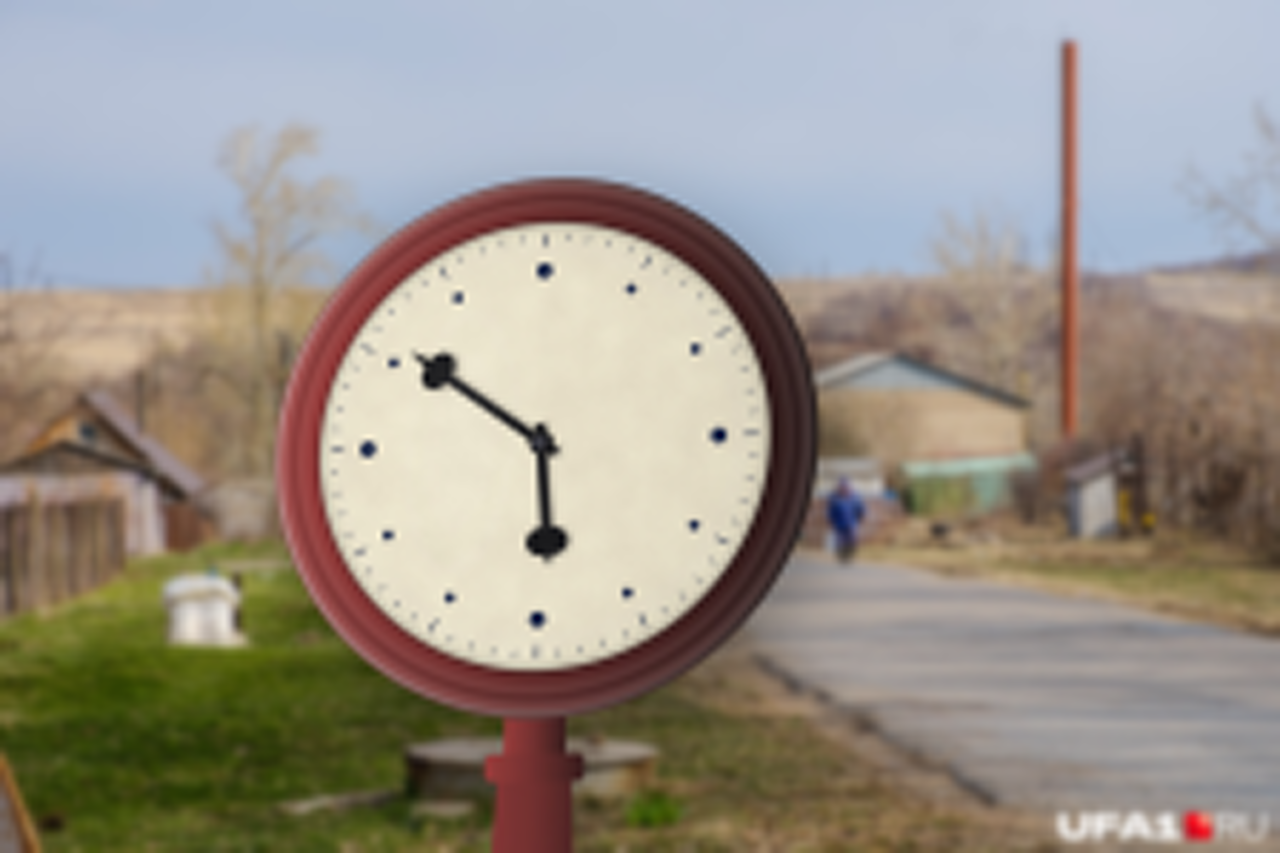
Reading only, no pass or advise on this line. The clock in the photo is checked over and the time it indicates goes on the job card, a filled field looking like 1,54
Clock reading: 5,51
